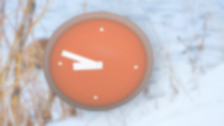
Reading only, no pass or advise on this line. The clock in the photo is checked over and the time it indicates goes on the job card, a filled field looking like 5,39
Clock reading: 8,48
